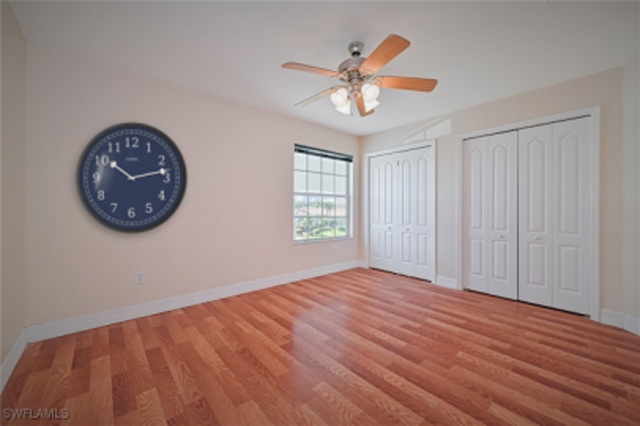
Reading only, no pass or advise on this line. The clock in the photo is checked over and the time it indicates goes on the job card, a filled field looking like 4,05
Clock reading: 10,13
